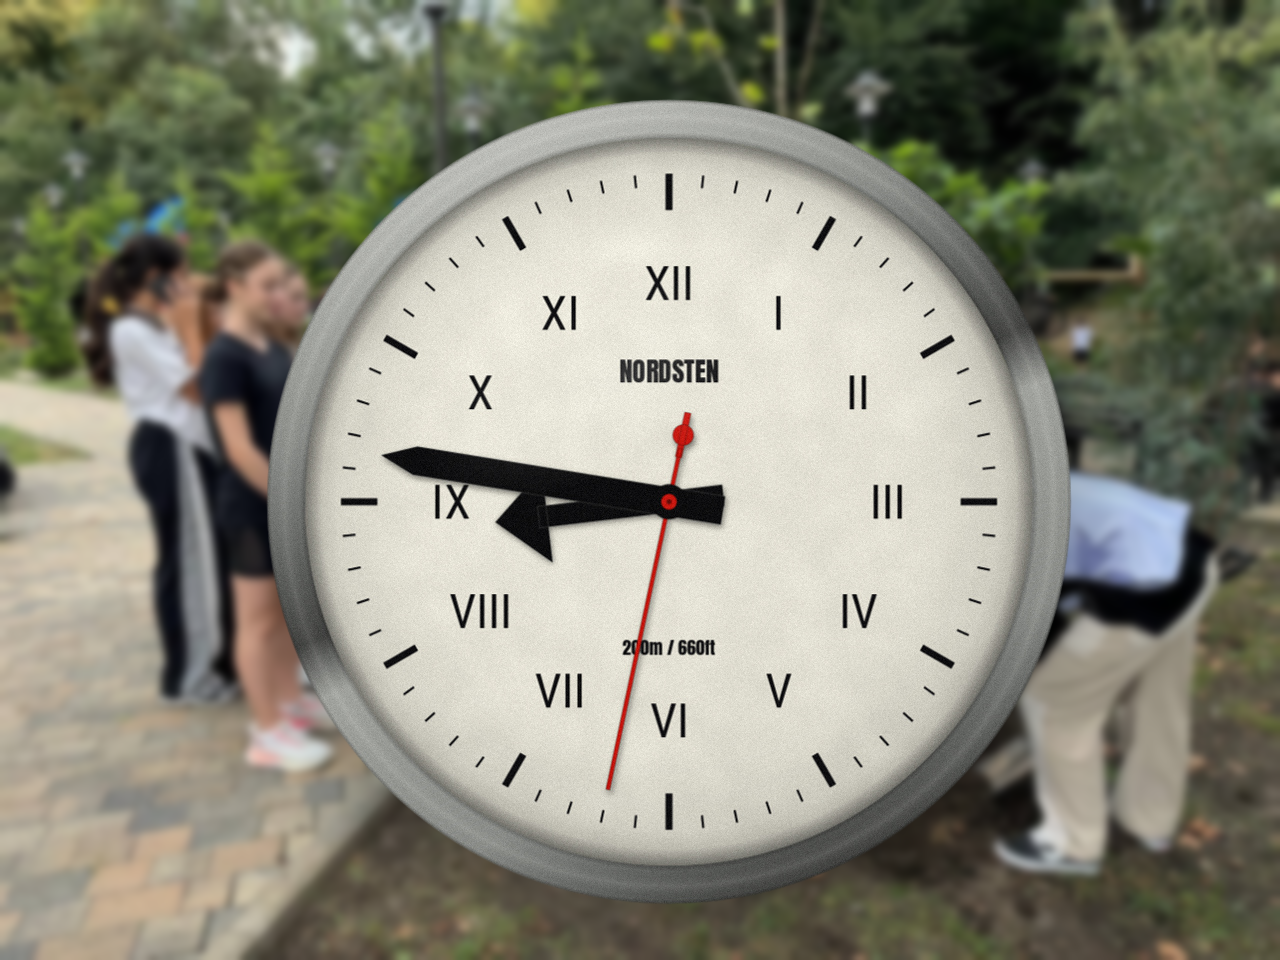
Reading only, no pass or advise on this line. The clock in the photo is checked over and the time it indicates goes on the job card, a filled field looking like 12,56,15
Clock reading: 8,46,32
